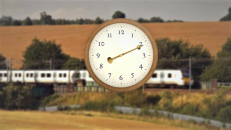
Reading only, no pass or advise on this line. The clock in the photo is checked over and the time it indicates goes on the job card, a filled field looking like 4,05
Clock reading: 8,11
